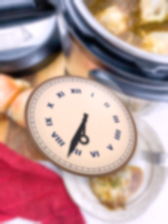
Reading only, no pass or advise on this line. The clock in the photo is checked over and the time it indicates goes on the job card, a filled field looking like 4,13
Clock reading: 6,36
